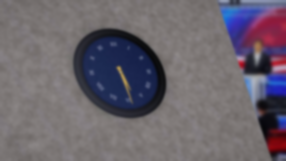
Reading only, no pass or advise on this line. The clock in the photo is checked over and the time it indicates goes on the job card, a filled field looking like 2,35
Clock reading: 5,29
